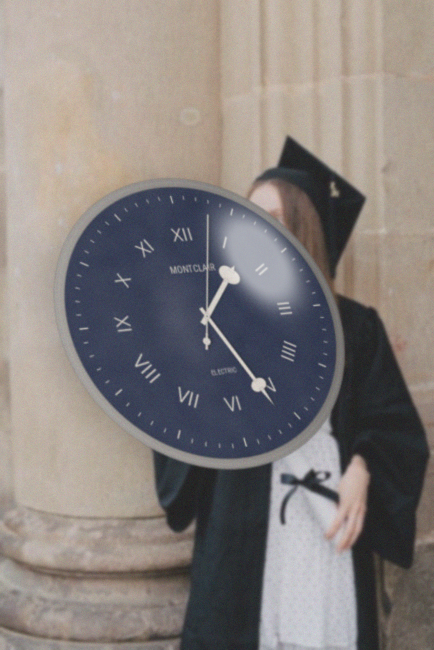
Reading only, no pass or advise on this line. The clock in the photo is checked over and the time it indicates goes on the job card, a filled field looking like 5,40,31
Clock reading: 1,26,03
